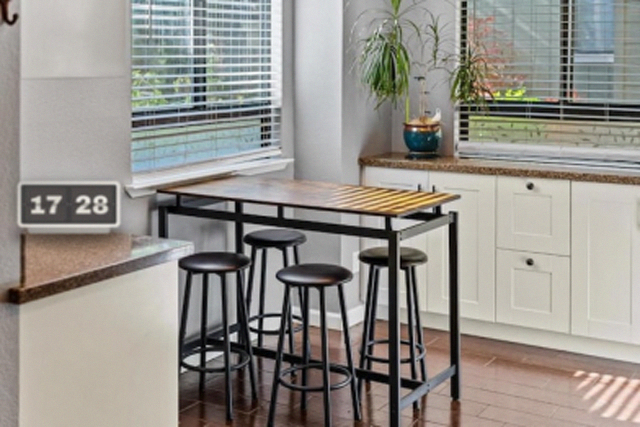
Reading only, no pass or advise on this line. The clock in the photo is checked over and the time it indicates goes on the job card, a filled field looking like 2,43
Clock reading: 17,28
